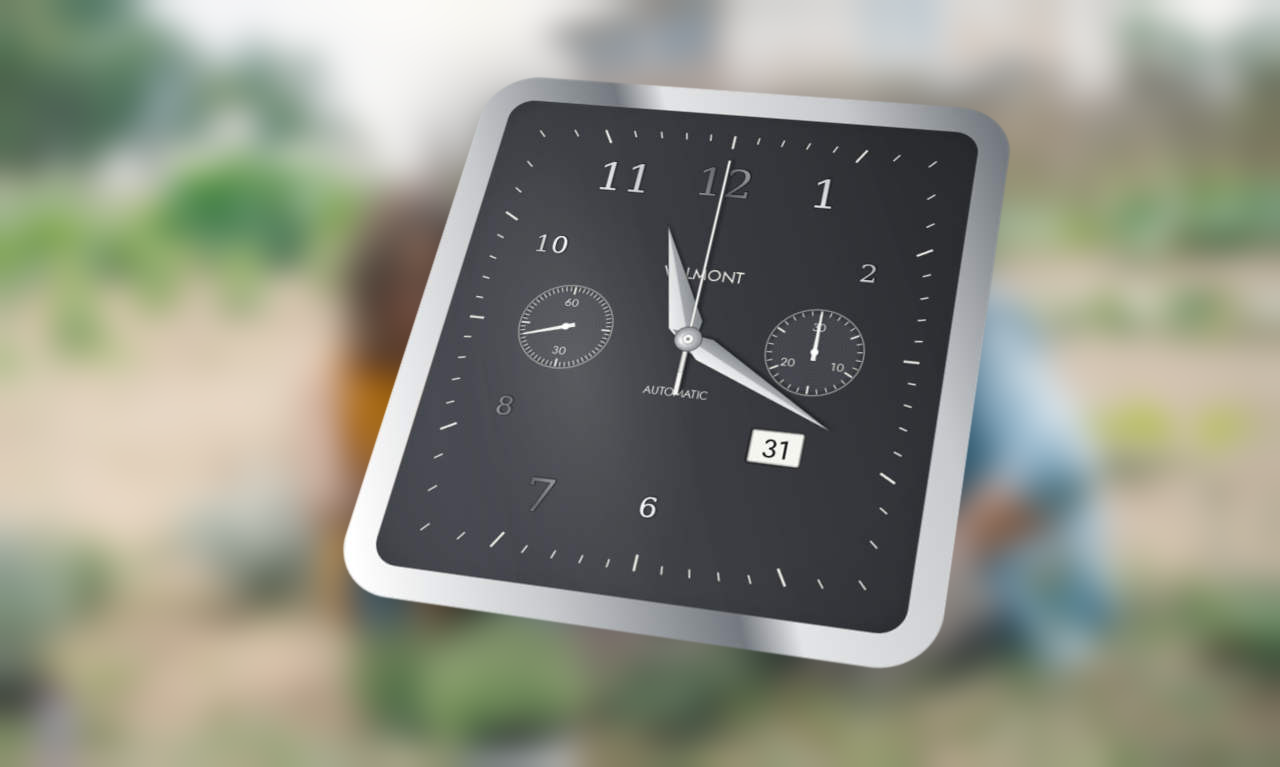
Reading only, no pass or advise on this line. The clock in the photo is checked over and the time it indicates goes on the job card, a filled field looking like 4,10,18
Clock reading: 11,19,42
